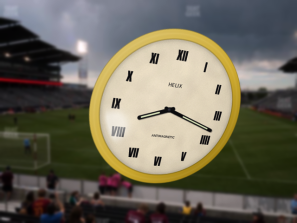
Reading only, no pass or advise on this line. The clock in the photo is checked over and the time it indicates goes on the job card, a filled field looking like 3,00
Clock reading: 8,18
